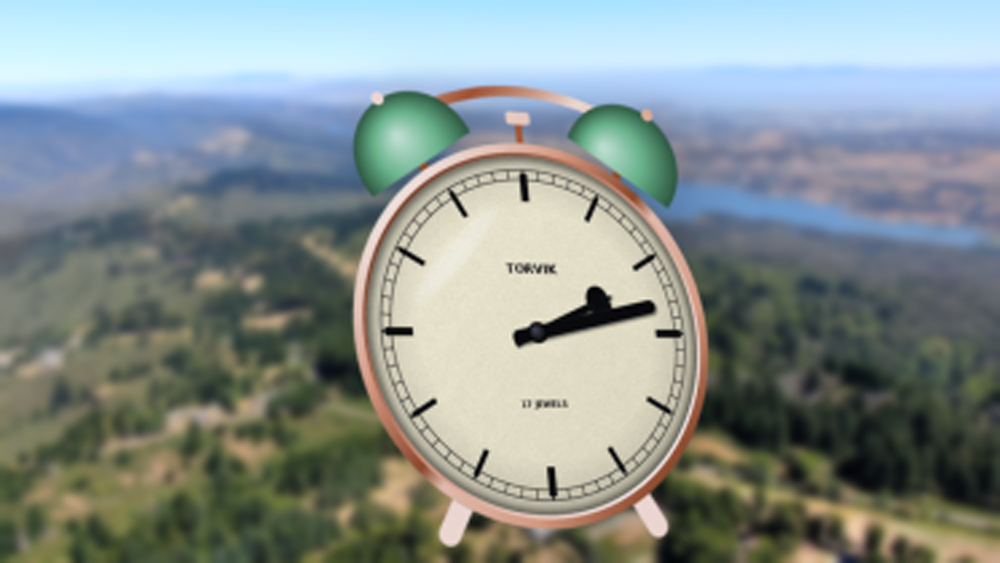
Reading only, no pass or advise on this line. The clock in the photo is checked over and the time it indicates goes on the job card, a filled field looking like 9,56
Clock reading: 2,13
